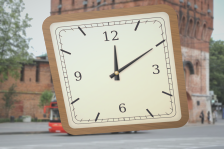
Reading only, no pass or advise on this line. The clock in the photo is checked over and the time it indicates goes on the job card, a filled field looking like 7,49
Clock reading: 12,10
